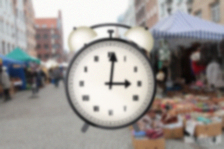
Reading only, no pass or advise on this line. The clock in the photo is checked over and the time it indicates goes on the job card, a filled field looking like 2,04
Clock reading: 3,01
